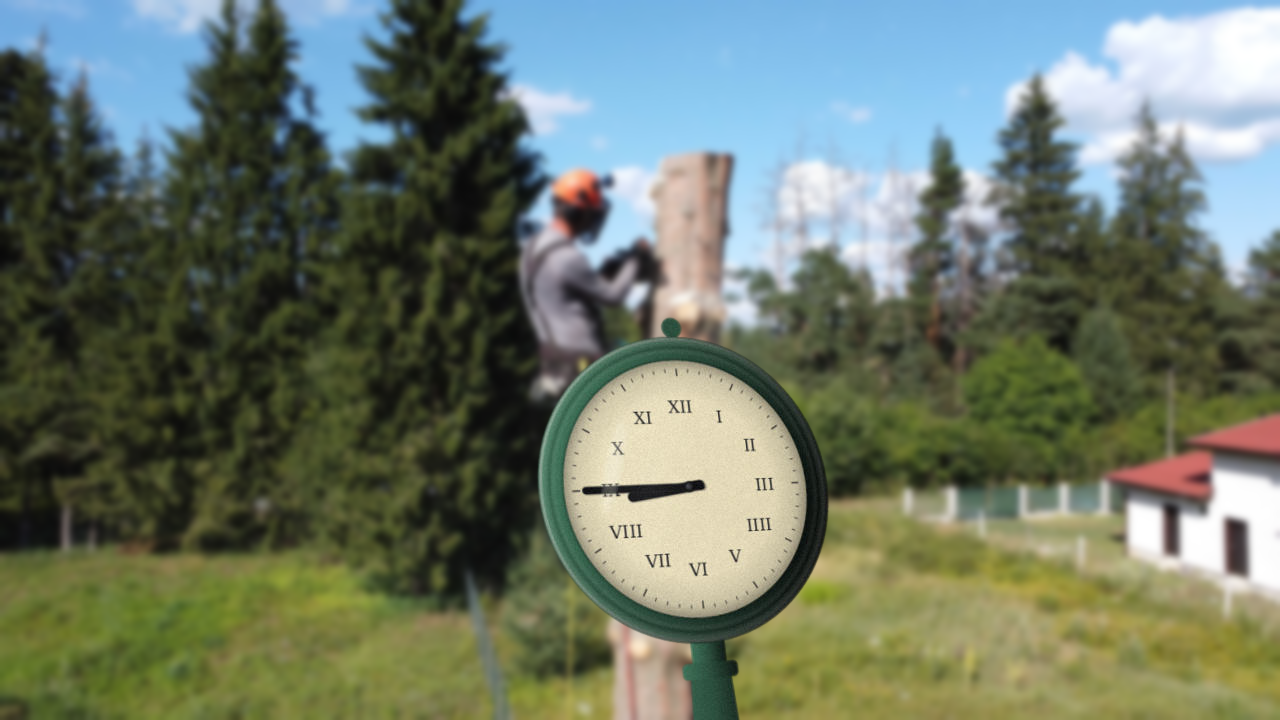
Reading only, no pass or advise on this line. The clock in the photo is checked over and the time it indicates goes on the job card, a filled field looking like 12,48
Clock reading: 8,45
